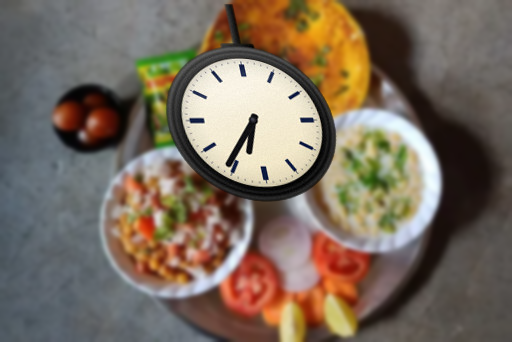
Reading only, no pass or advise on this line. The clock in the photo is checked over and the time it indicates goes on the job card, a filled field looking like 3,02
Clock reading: 6,36
